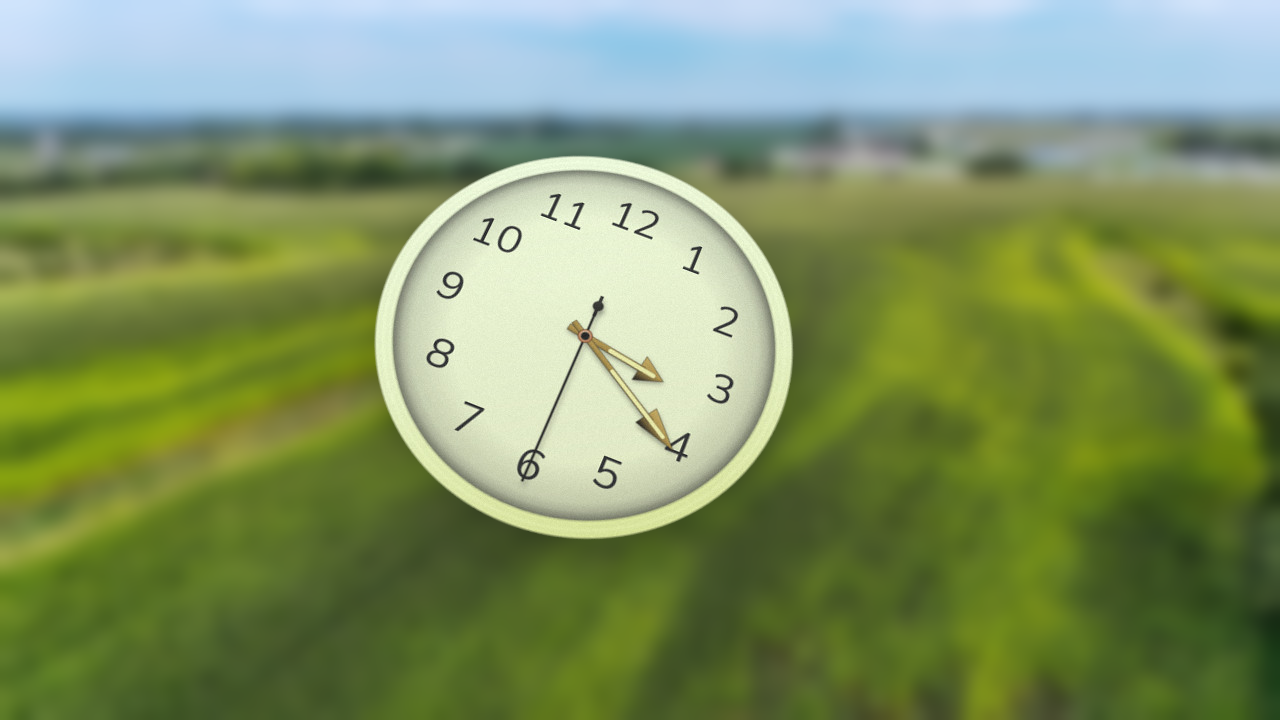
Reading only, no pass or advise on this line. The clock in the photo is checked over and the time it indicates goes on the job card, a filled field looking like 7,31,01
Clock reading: 3,20,30
